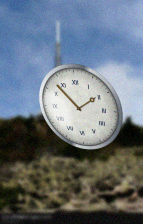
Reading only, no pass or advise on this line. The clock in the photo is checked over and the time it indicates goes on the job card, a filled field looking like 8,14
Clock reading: 1,53
